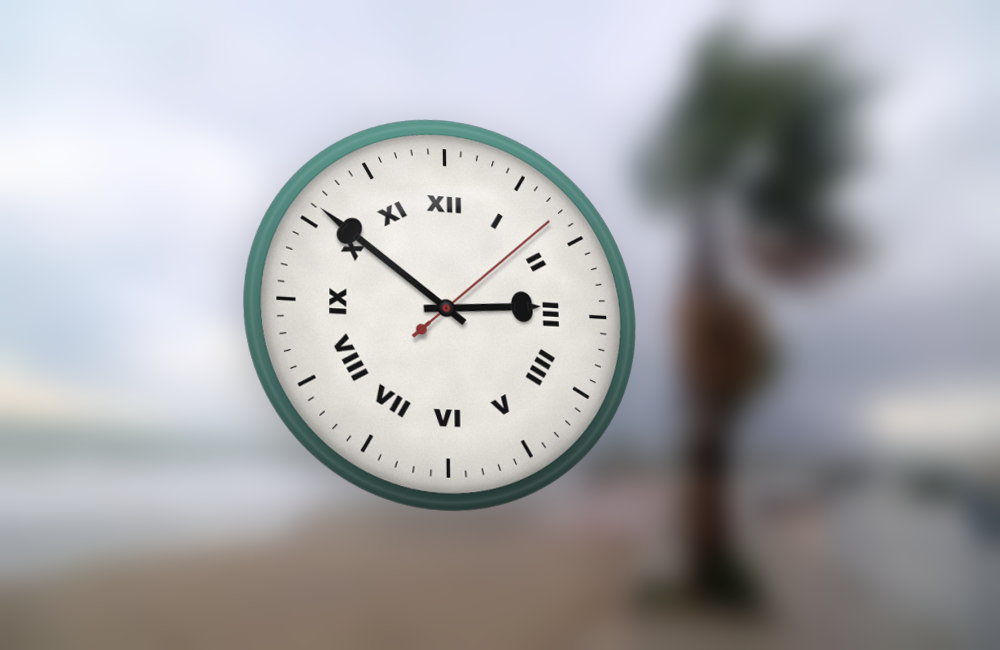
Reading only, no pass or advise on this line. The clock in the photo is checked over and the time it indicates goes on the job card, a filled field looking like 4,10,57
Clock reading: 2,51,08
